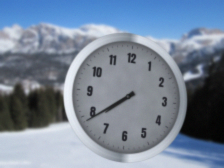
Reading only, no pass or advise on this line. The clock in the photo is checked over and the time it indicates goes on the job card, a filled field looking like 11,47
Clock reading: 7,39
